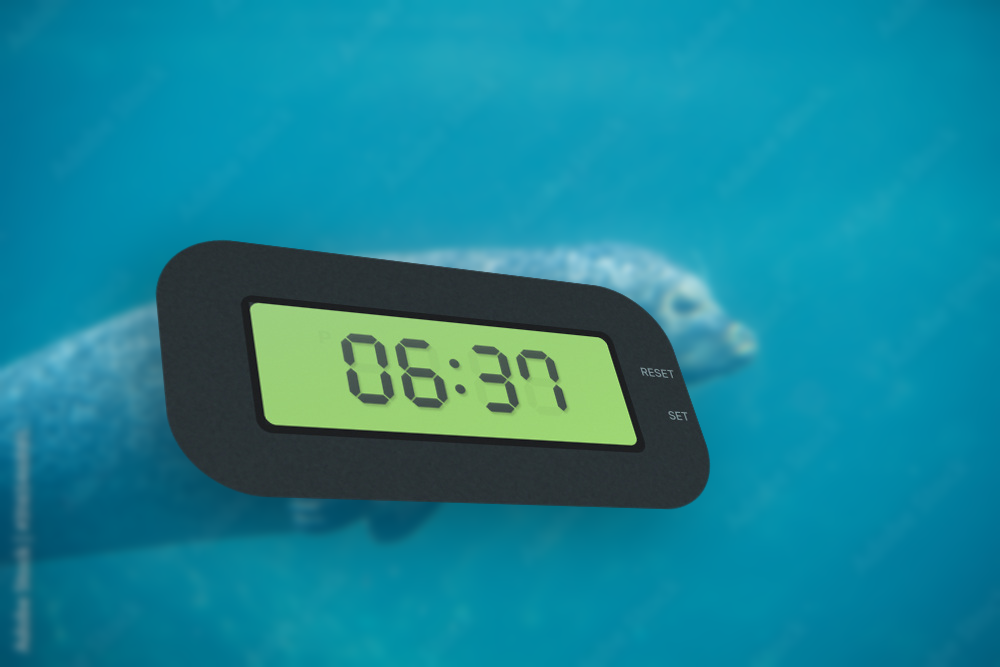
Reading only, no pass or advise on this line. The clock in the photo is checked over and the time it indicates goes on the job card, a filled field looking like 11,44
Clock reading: 6,37
